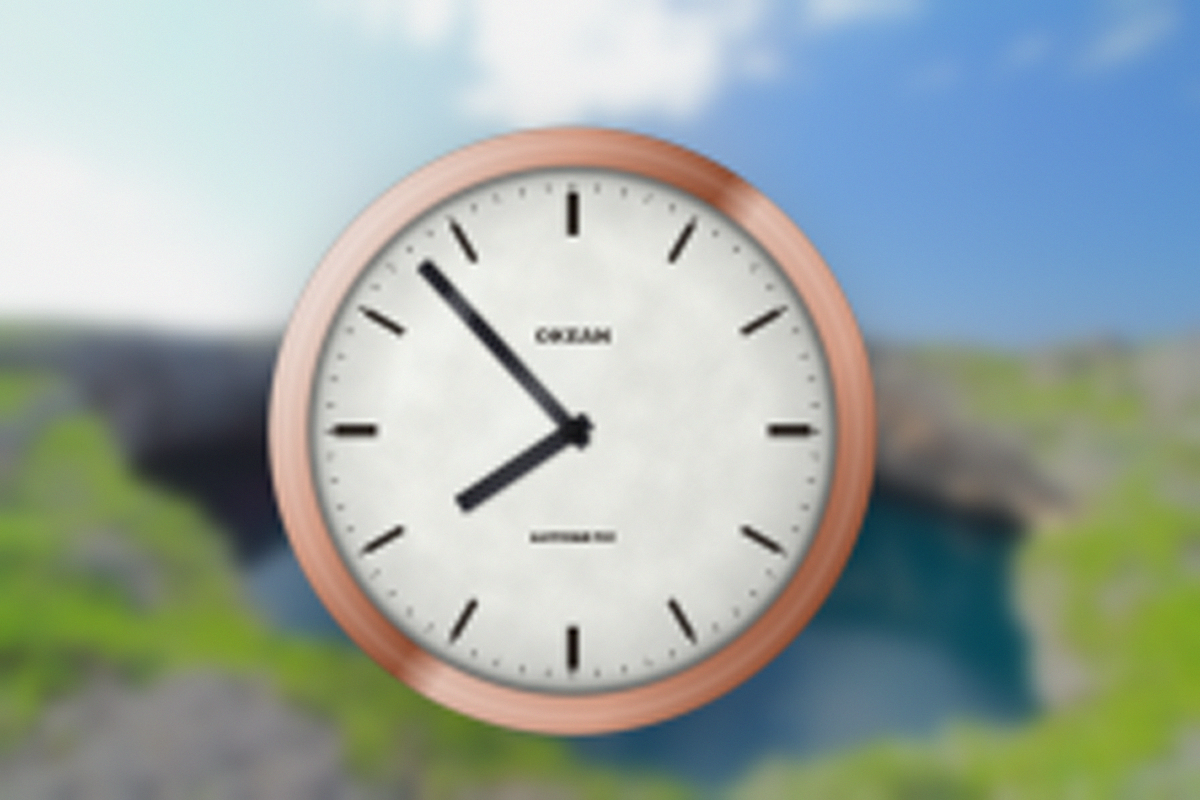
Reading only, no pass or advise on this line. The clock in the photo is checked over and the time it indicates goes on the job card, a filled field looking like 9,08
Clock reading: 7,53
